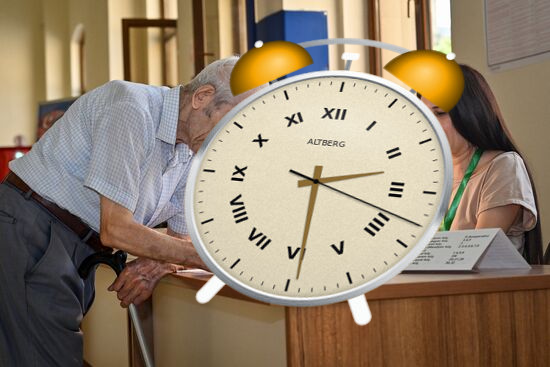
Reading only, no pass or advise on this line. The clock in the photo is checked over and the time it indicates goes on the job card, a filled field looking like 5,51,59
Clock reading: 2,29,18
